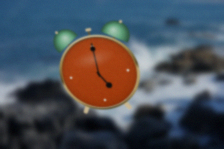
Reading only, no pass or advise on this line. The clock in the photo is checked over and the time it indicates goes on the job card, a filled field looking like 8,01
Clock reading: 5,00
